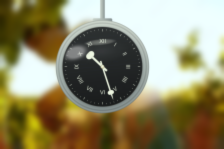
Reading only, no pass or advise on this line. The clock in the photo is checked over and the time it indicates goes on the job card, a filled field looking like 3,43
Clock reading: 10,27
